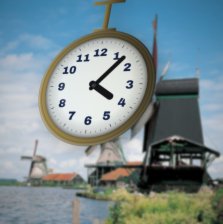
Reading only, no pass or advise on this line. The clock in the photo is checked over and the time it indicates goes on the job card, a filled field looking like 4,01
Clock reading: 4,07
